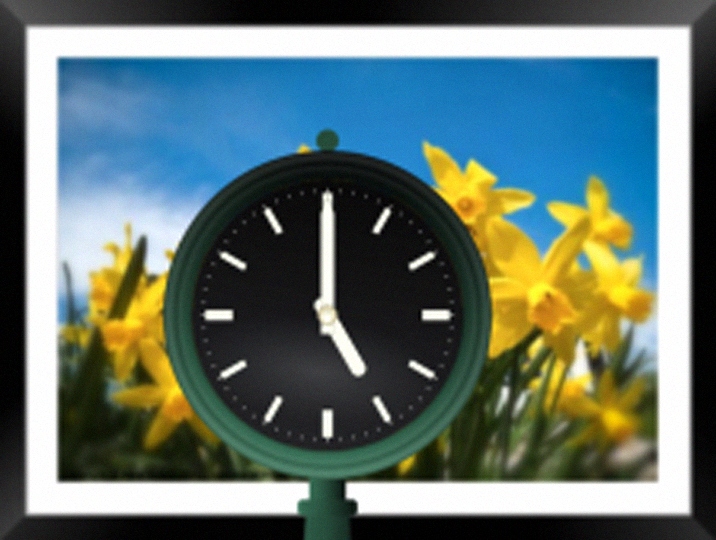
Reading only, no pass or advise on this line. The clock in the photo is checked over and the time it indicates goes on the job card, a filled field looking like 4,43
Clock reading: 5,00
